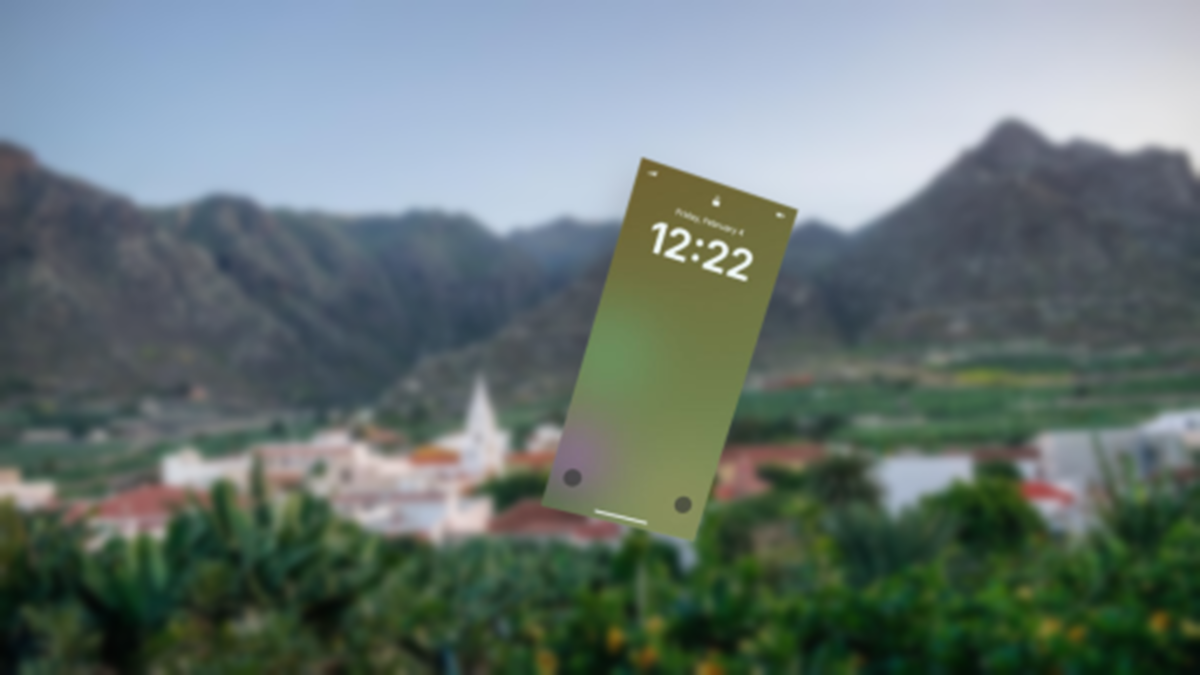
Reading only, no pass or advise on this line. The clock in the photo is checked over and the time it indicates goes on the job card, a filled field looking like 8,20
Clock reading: 12,22
